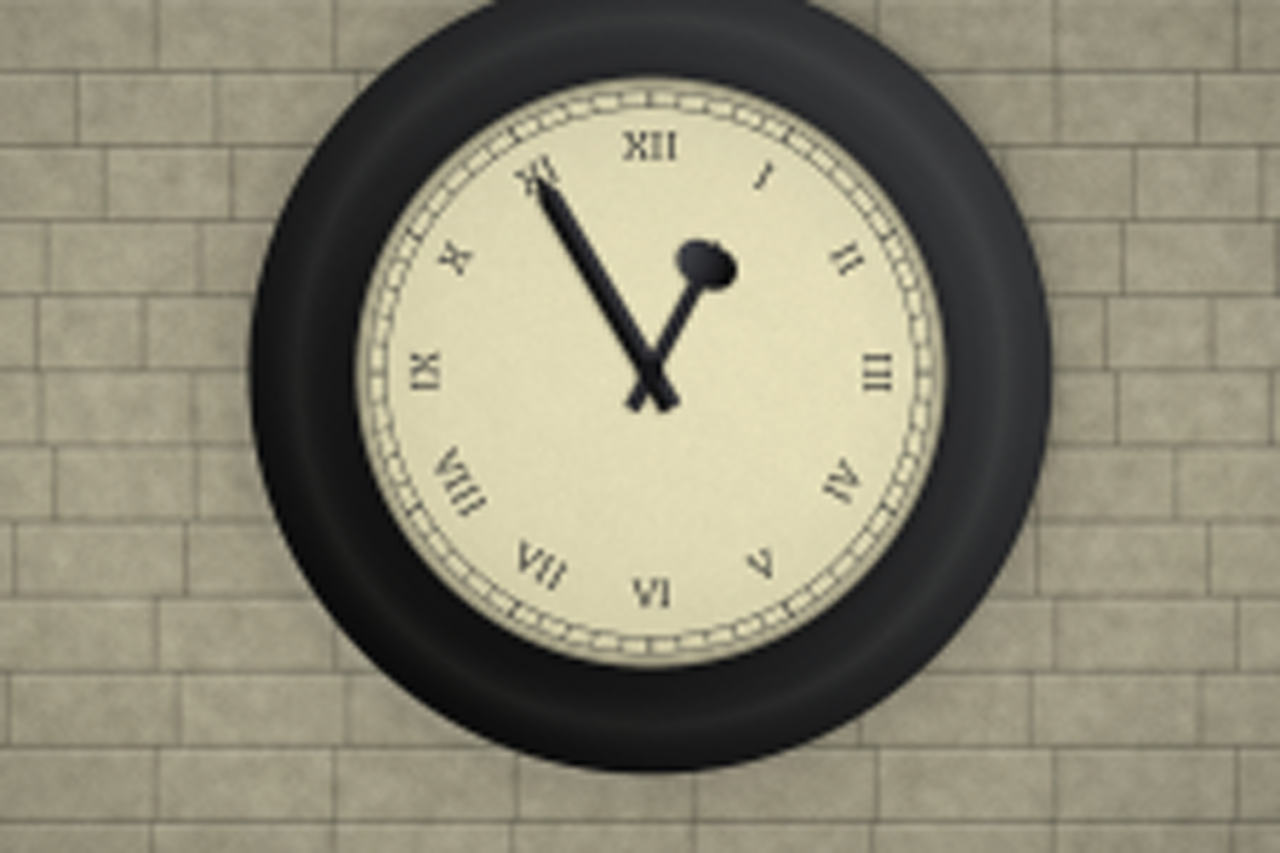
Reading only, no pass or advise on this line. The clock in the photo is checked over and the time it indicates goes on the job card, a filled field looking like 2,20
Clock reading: 12,55
